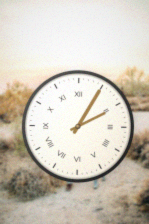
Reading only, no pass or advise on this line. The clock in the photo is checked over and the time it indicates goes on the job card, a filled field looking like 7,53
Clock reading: 2,05
